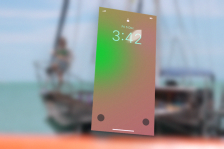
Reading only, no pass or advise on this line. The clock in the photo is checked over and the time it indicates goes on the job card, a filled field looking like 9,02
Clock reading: 3,42
